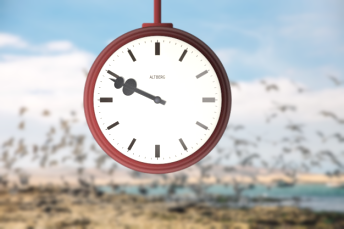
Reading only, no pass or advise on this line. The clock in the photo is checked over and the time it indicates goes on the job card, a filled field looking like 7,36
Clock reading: 9,49
